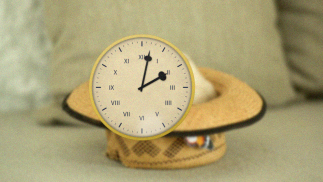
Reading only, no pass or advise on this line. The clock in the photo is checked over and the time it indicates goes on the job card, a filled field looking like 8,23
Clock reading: 2,02
